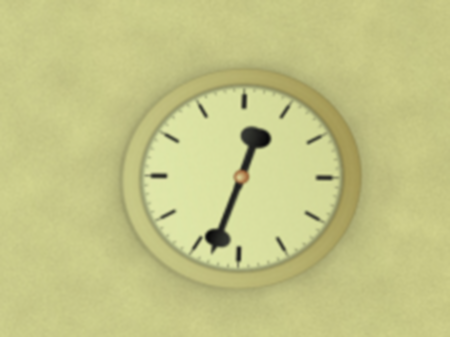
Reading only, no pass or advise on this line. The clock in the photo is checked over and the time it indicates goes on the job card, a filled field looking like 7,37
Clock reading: 12,33
